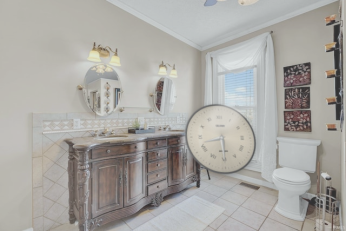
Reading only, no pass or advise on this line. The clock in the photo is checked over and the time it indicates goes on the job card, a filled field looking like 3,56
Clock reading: 8,30
